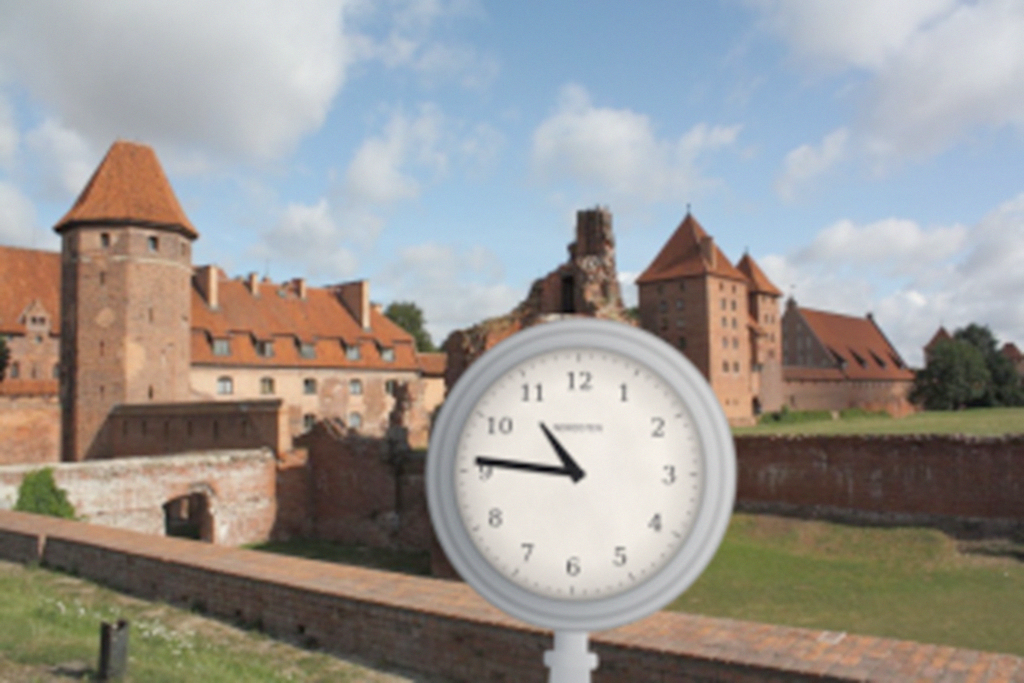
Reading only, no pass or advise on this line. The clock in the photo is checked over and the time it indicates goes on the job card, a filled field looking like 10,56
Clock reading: 10,46
